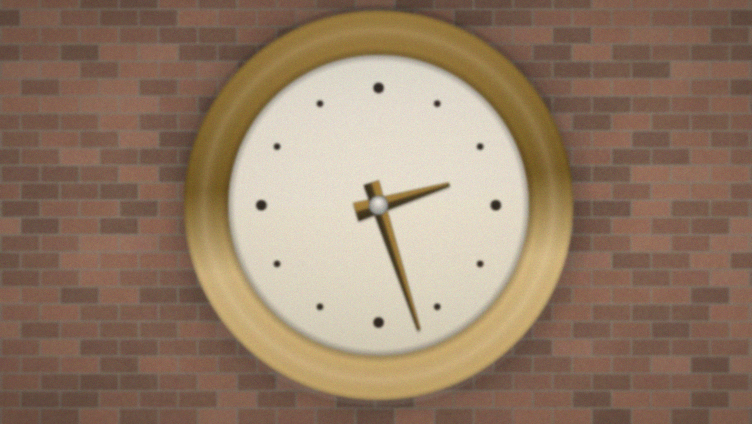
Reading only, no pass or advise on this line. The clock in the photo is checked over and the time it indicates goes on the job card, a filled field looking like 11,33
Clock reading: 2,27
